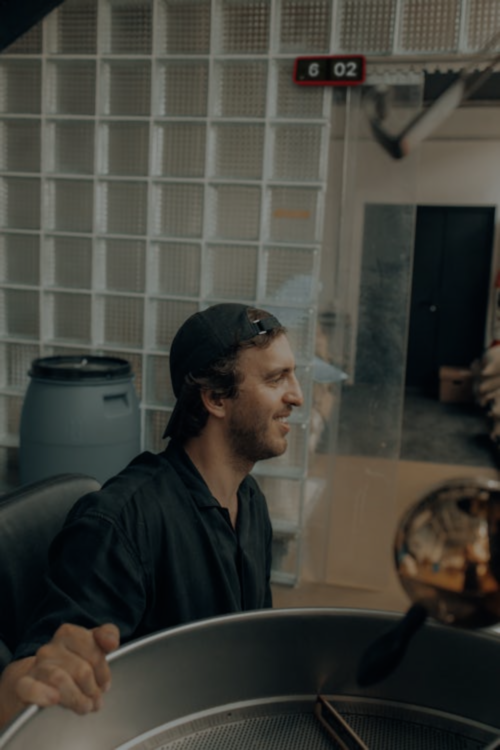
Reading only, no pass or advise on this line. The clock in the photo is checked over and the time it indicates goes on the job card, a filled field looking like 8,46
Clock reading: 6,02
